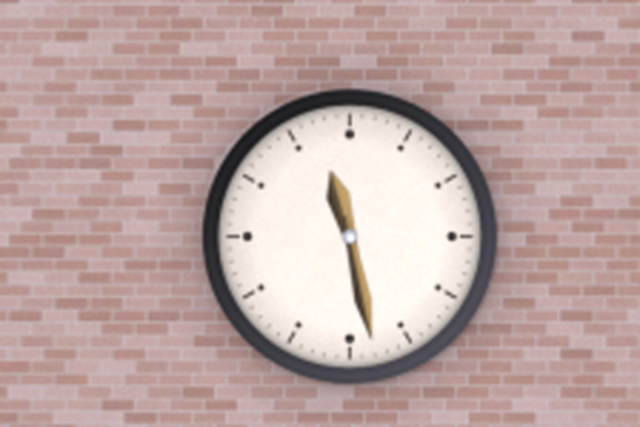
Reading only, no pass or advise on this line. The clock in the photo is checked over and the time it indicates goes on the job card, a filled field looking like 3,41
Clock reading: 11,28
